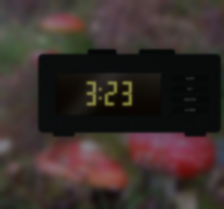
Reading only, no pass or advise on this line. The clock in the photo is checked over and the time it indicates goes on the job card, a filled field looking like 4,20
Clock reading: 3,23
